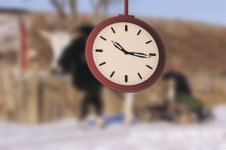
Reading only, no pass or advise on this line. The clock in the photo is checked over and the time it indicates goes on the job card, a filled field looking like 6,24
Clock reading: 10,16
